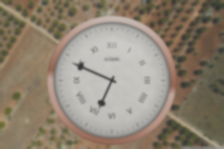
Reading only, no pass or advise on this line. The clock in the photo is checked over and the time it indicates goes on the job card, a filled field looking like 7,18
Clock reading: 6,49
